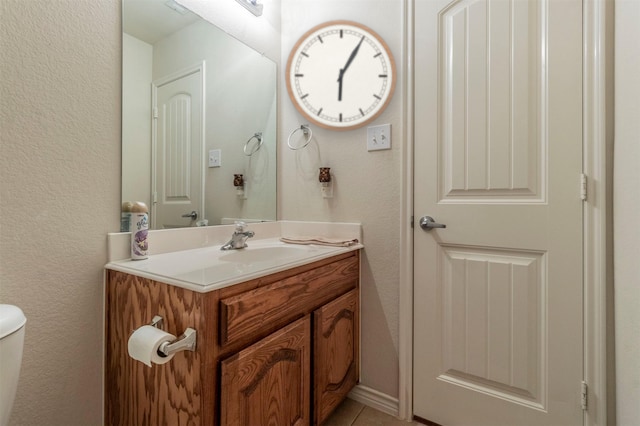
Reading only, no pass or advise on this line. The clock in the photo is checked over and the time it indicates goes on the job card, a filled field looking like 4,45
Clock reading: 6,05
